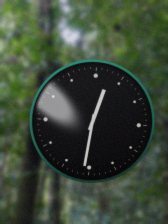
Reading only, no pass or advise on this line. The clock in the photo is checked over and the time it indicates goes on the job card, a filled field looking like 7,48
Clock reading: 12,31
